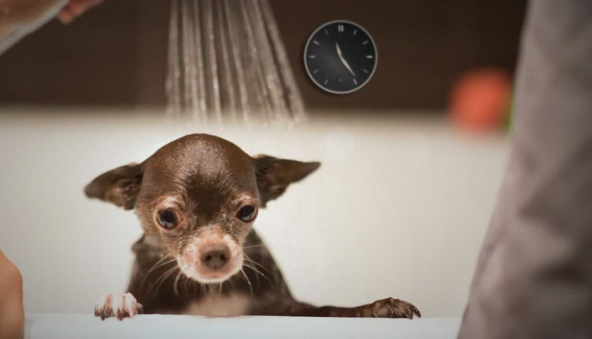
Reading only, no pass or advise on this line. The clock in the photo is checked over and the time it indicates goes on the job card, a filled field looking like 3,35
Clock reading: 11,24
